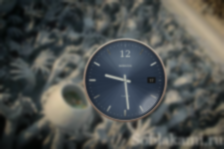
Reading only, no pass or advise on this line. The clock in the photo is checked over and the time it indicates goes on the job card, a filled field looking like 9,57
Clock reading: 9,29
